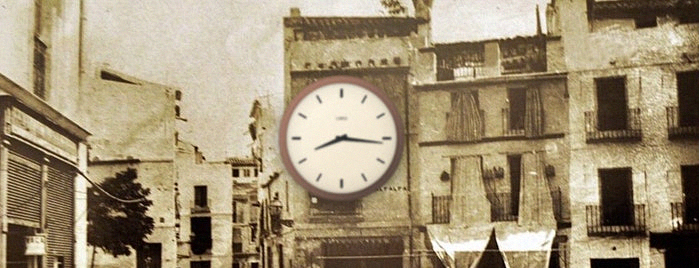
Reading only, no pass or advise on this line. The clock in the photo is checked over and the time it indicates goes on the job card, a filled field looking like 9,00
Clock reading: 8,16
